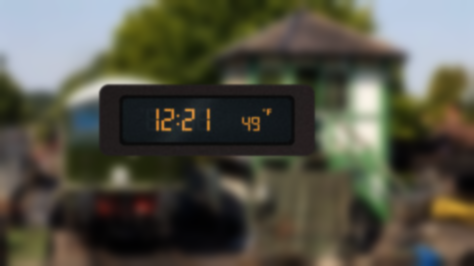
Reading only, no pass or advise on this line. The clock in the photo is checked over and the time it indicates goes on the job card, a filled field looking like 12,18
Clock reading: 12,21
